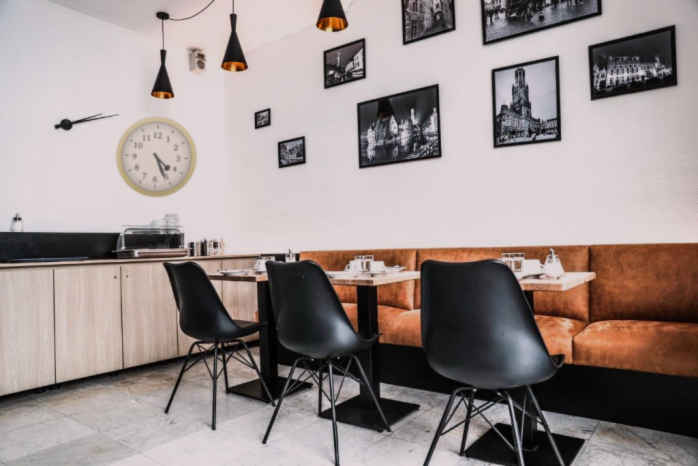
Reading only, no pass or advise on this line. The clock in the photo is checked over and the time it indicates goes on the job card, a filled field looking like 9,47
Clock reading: 4,26
